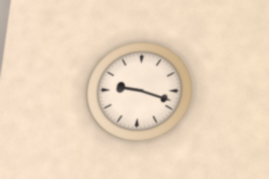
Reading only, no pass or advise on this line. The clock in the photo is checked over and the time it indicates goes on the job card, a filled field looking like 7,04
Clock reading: 9,18
